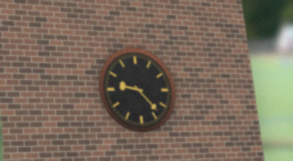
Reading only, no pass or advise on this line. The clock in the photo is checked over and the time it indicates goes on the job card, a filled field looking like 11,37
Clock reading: 9,23
